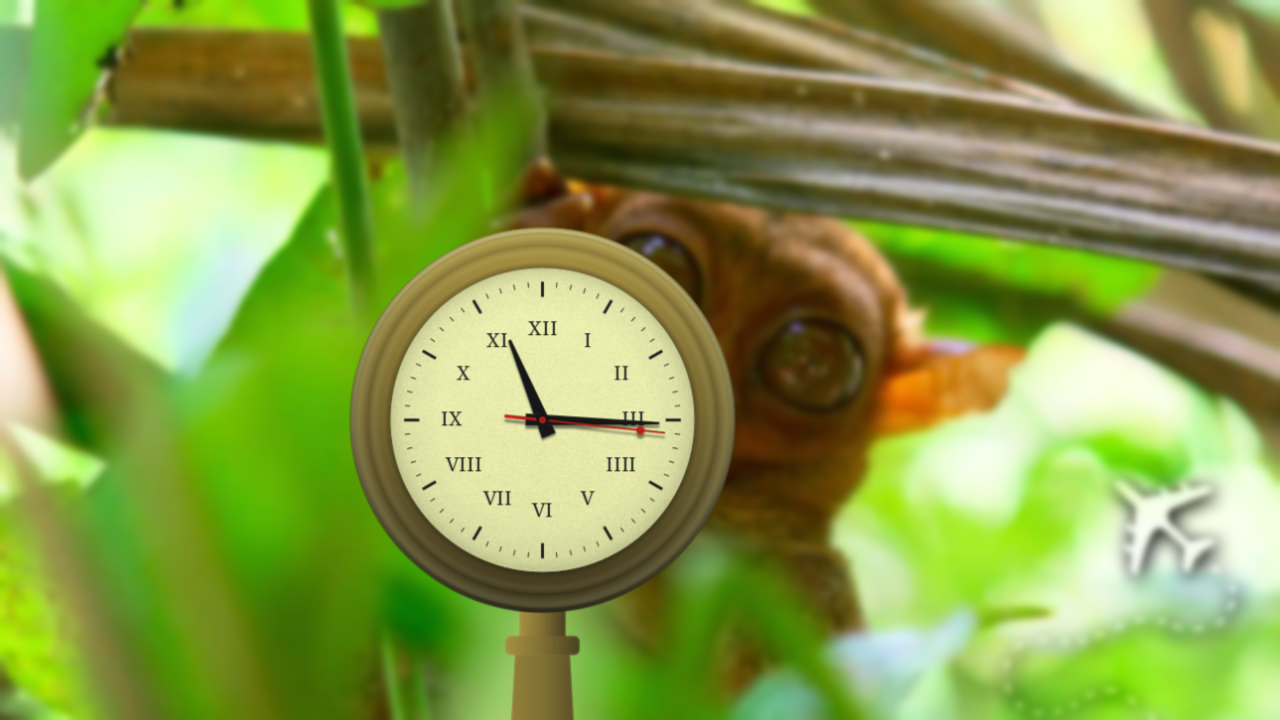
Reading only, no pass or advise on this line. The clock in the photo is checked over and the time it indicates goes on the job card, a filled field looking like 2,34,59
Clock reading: 11,15,16
